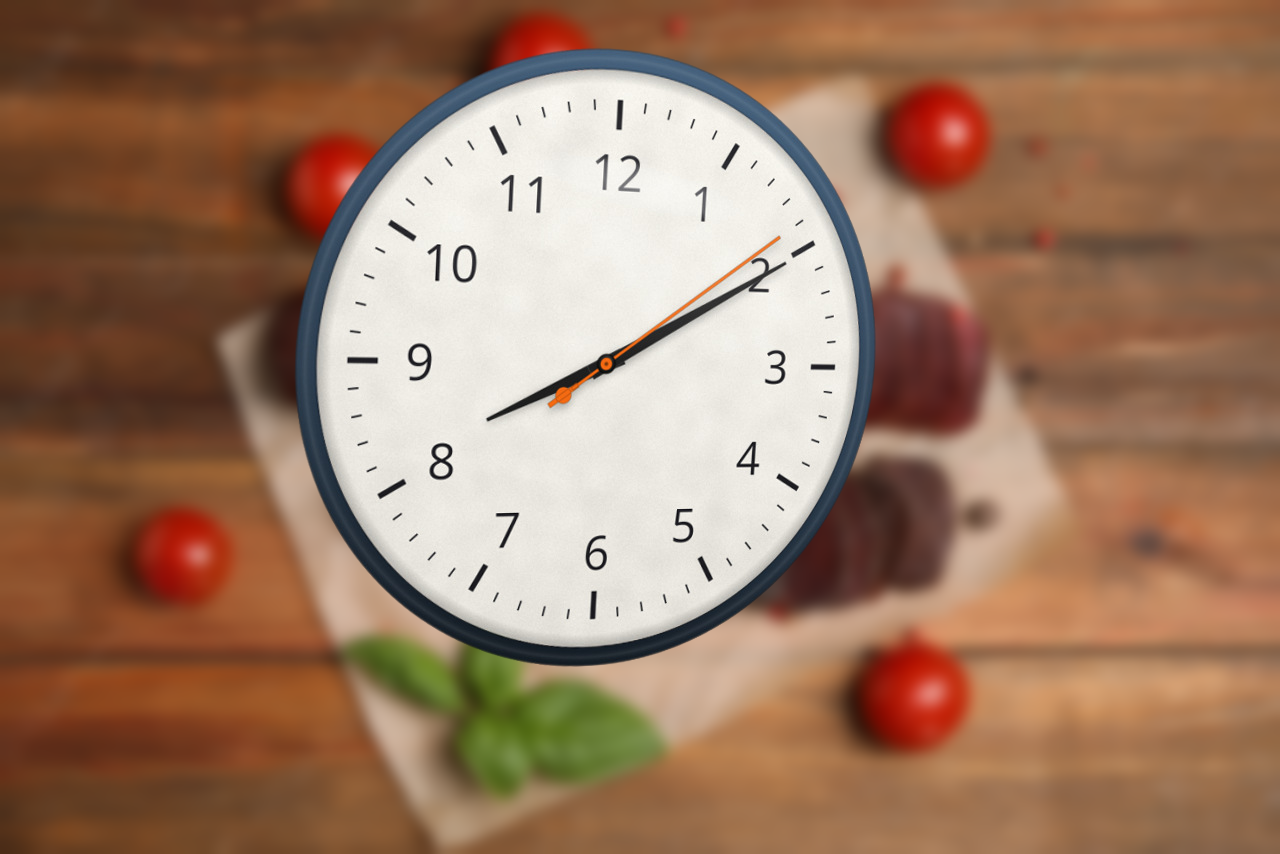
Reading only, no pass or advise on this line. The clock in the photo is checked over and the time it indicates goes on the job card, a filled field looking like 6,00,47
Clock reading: 8,10,09
